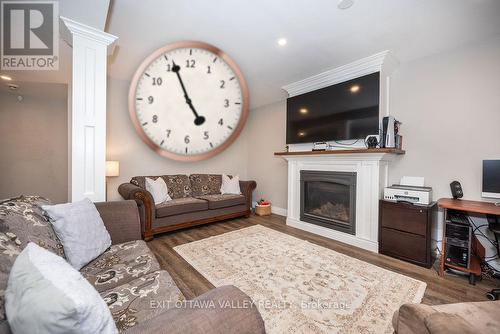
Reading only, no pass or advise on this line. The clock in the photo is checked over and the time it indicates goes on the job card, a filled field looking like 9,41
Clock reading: 4,56
